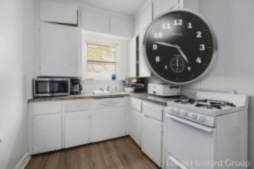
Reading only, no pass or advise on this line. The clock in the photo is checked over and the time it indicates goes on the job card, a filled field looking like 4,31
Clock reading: 4,47
